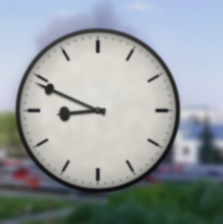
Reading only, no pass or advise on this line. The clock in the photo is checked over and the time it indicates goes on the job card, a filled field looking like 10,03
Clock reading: 8,49
